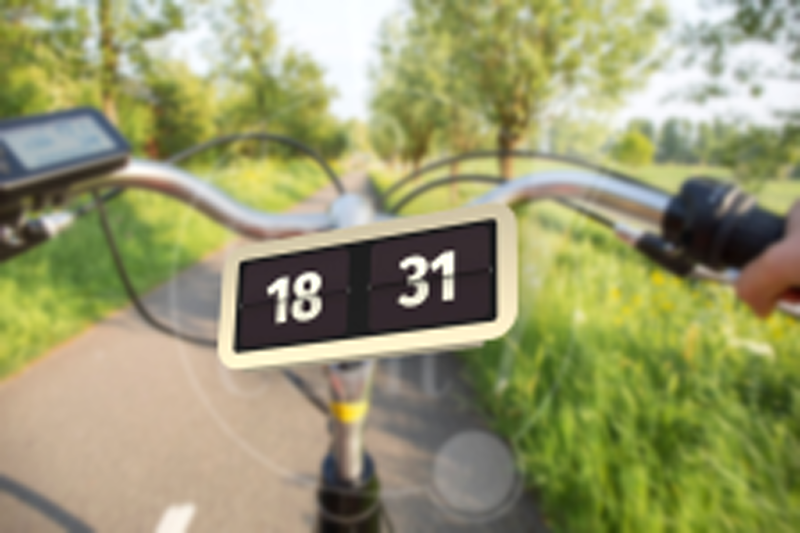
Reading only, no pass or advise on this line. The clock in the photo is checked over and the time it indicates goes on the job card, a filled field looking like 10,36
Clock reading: 18,31
